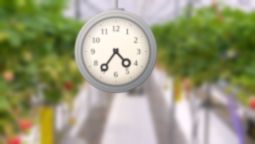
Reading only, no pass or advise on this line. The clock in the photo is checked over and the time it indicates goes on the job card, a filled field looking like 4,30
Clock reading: 4,36
